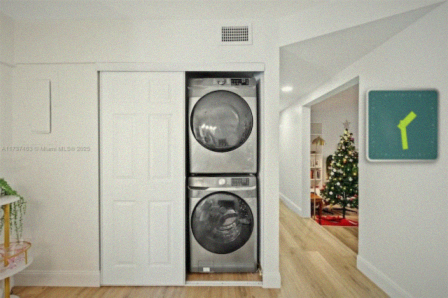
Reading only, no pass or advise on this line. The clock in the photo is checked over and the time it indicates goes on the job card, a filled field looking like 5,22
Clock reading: 1,29
